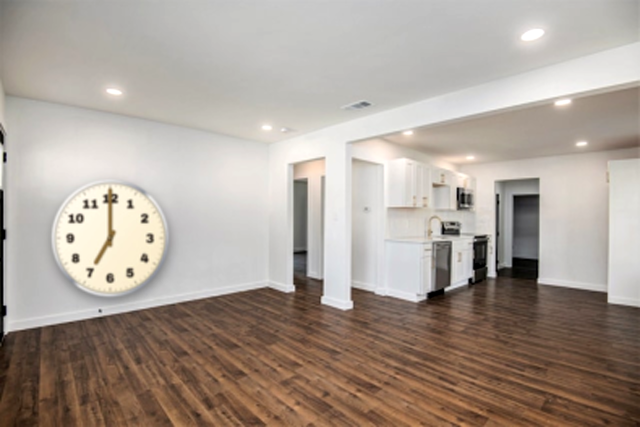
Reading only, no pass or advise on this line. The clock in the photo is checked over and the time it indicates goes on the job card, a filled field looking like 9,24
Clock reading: 7,00
